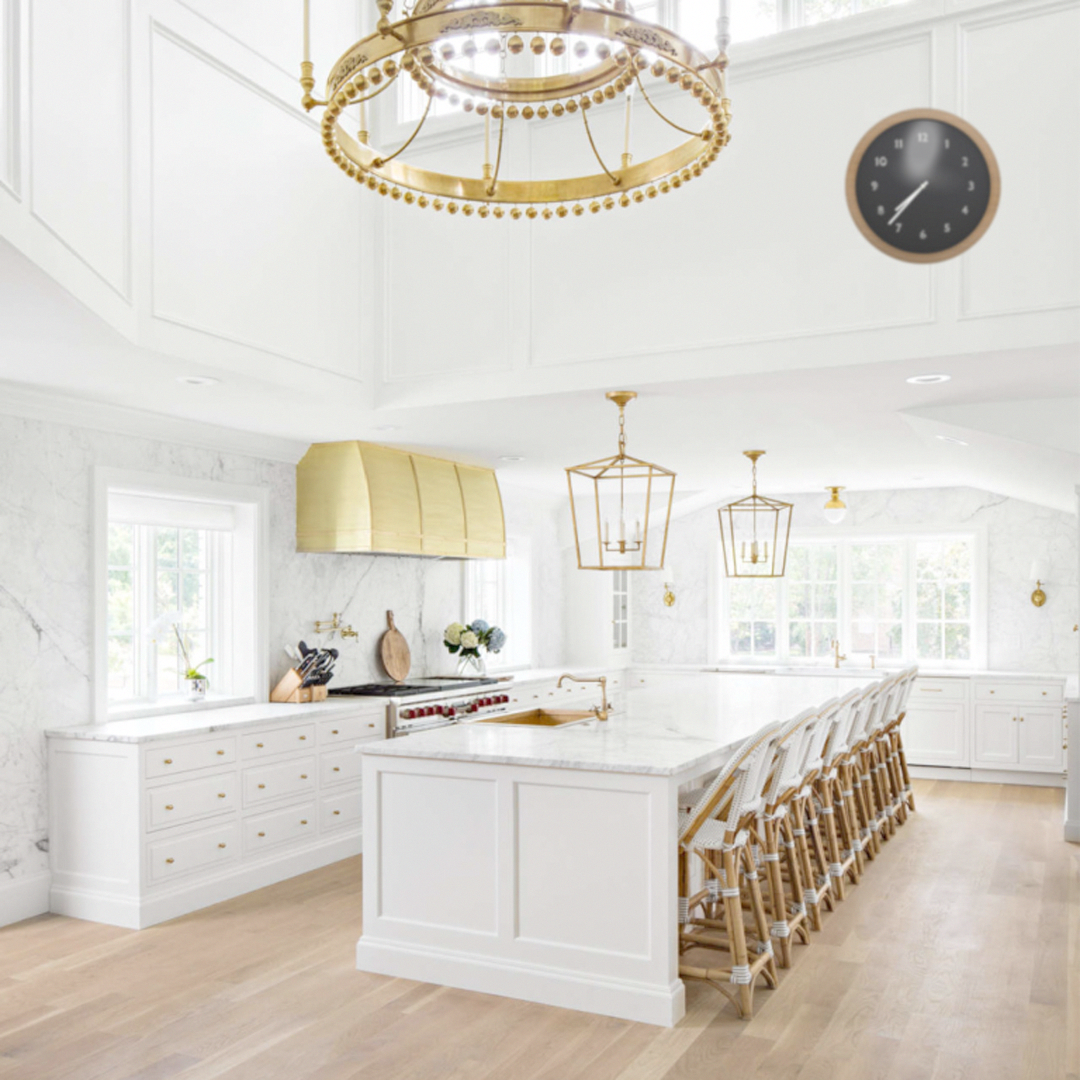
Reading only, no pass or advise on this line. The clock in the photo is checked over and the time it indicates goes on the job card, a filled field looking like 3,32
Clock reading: 7,37
